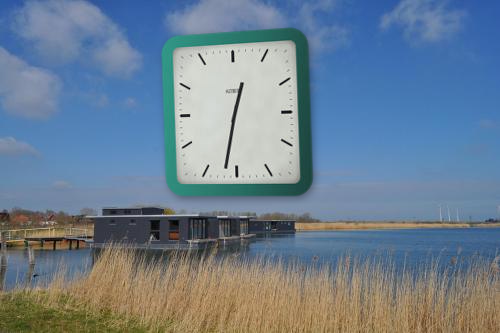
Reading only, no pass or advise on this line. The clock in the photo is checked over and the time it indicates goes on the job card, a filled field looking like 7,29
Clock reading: 12,32
